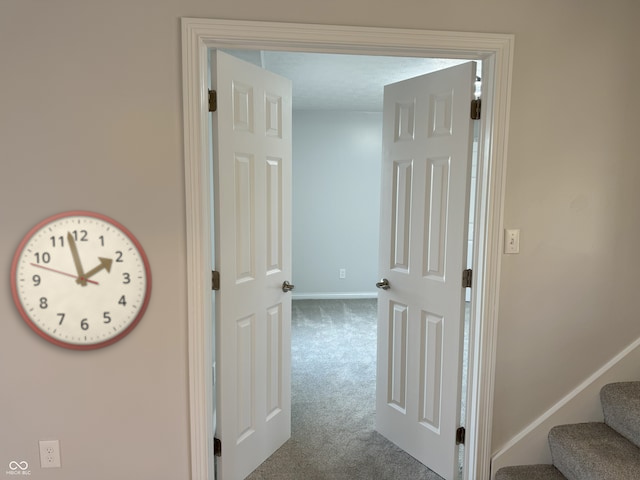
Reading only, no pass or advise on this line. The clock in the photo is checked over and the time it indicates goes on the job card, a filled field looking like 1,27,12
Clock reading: 1,57,48
